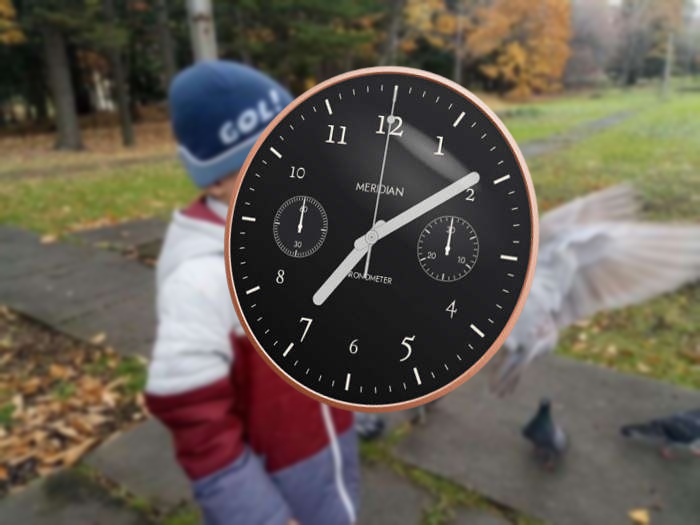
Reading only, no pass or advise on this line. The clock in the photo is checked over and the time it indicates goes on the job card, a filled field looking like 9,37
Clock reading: 7,09
